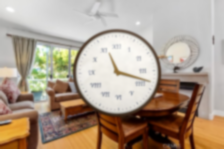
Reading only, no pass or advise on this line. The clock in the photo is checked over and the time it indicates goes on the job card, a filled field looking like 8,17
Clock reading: 11,18
